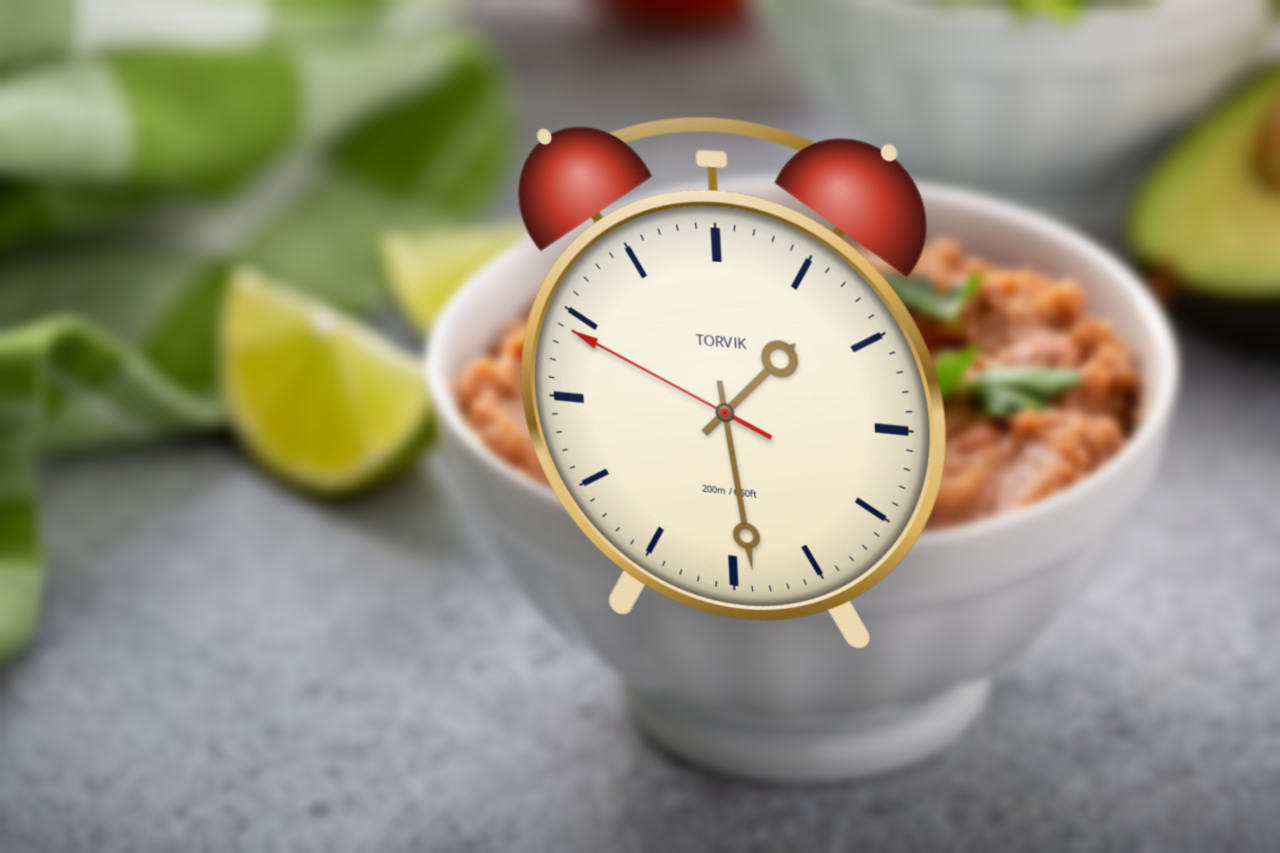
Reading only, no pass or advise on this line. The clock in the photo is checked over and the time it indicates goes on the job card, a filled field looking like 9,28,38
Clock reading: 1,28,49
